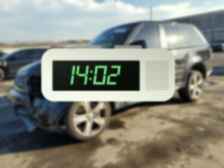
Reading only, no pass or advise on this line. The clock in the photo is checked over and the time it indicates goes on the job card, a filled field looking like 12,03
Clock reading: 14,02
